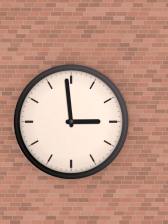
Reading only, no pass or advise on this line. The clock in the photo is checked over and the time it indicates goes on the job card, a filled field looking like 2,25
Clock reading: 2,59
